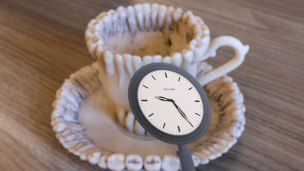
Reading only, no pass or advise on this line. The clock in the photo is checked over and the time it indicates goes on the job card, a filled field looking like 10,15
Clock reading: 9,25
